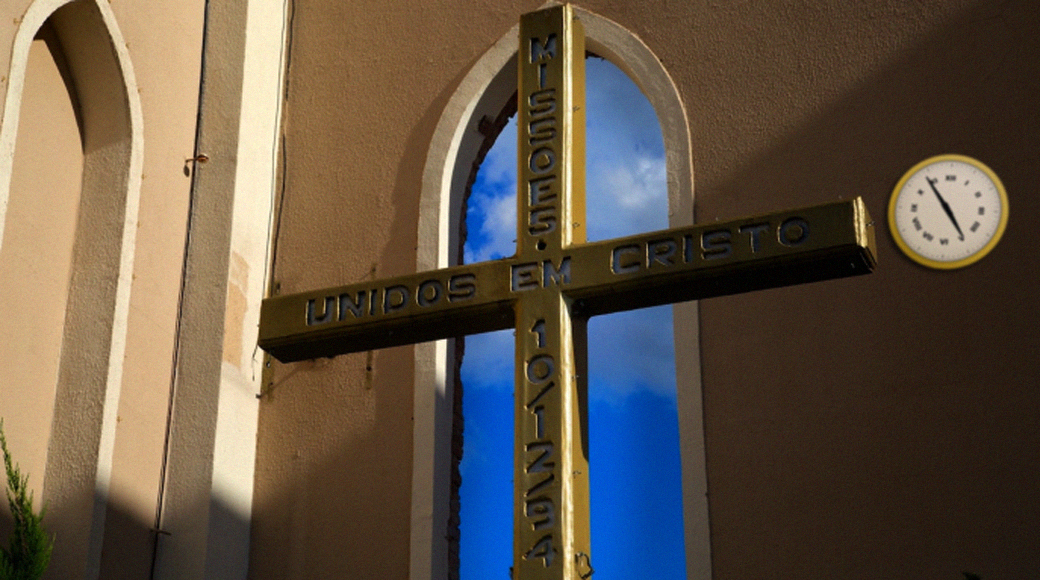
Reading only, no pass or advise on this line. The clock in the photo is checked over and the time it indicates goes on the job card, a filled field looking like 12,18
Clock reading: 4,54
